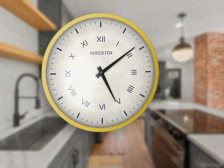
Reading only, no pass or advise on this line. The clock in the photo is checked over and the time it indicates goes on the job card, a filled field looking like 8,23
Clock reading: 5,09
